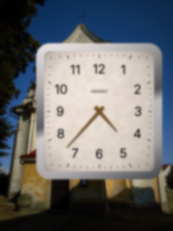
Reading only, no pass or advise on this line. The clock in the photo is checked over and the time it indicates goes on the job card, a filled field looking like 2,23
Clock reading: 4,37
